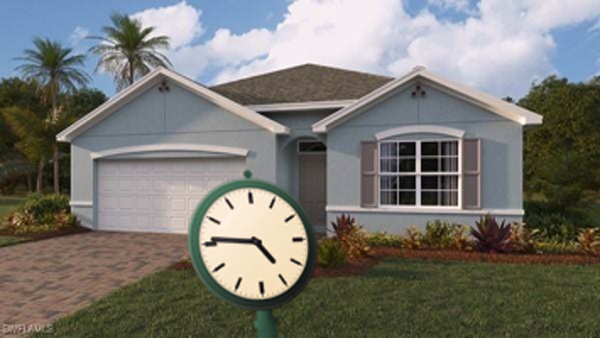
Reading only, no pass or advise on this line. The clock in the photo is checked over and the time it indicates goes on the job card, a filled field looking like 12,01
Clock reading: 4,46
